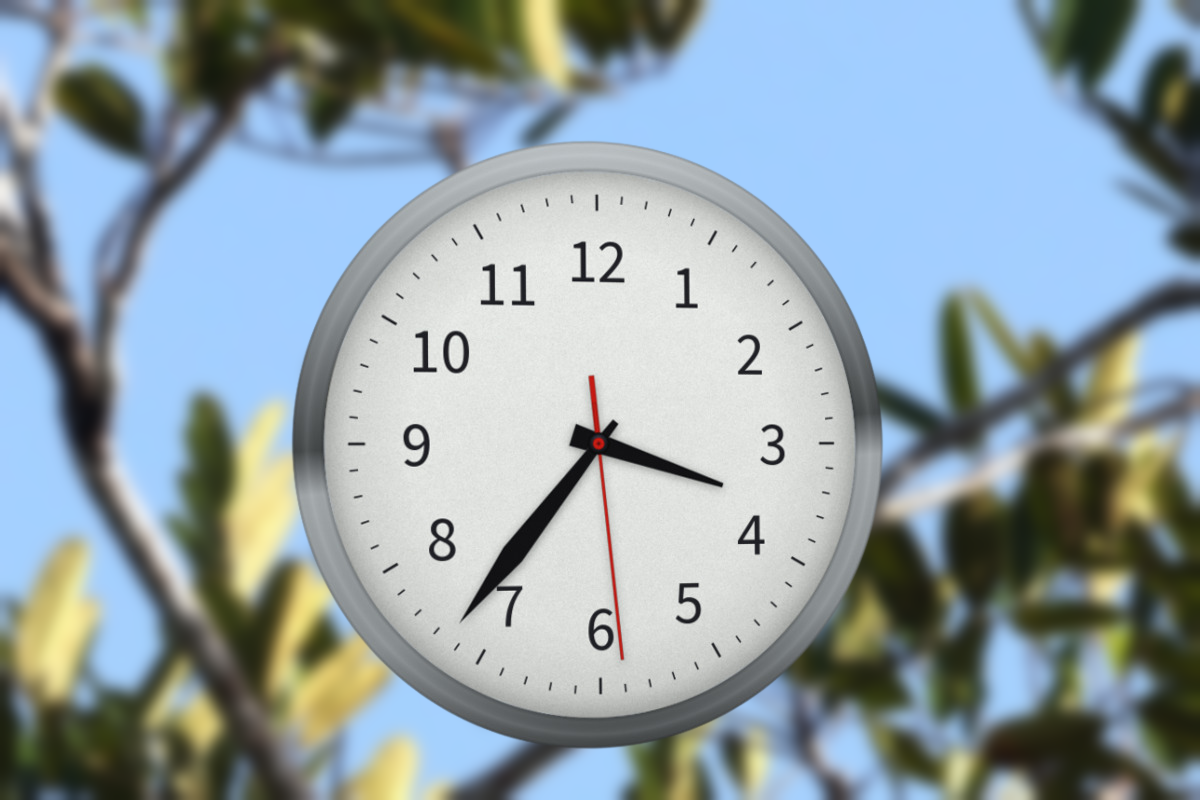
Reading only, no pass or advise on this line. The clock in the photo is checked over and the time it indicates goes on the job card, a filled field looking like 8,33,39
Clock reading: 3,36,29
